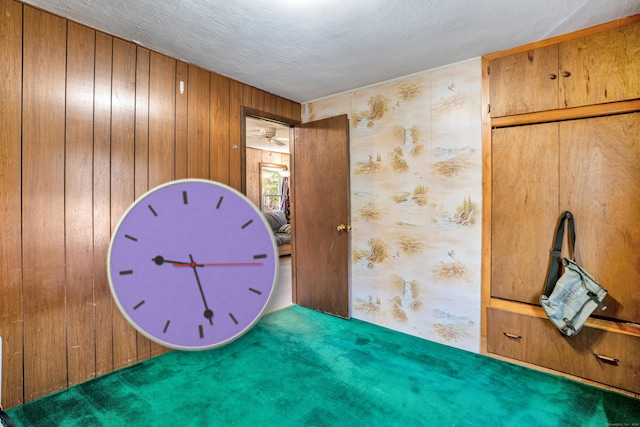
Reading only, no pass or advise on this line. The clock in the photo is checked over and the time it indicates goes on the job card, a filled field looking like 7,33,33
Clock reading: 9,28,16
